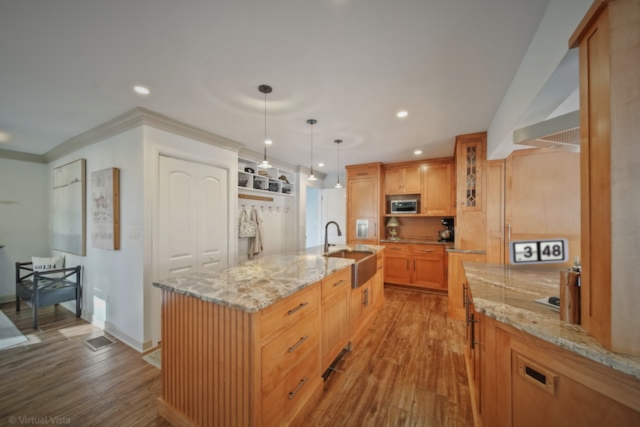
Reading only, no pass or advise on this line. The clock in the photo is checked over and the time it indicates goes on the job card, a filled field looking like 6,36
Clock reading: 3,48
